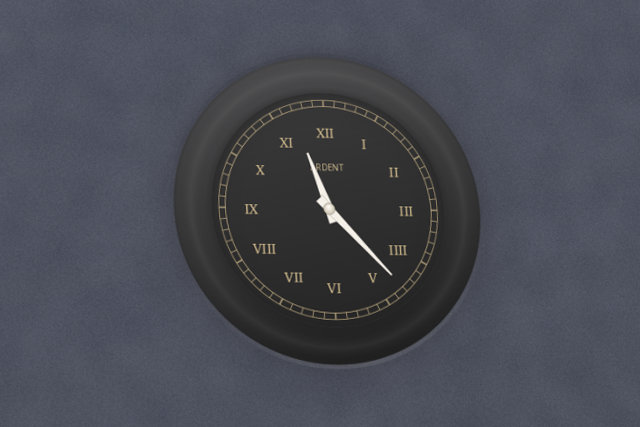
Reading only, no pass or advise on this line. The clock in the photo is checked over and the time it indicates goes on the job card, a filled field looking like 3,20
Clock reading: 11,23
